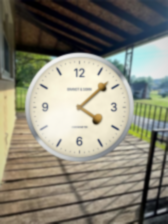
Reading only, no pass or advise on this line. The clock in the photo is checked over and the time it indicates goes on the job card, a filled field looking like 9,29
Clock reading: 4,08
